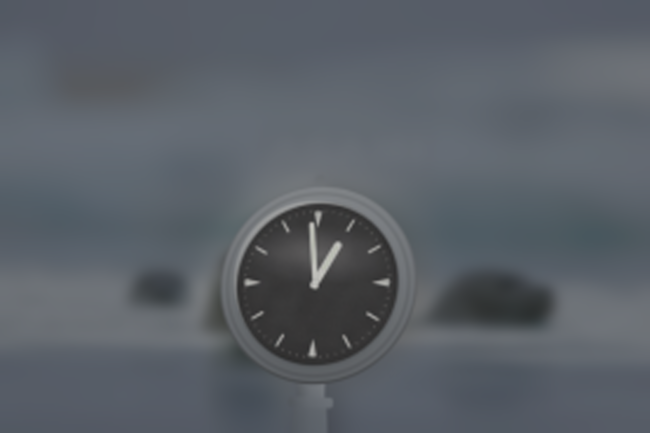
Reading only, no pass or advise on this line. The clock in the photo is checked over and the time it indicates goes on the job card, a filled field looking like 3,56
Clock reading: 12,59
